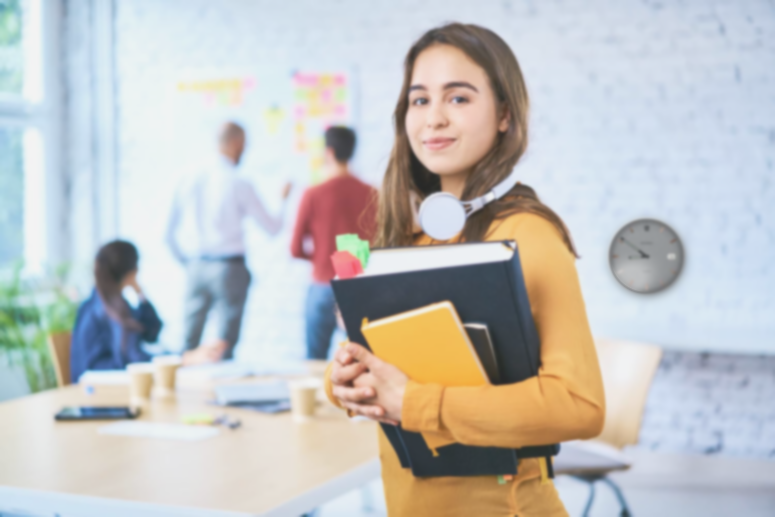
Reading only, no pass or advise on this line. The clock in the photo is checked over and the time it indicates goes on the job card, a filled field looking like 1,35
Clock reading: 8,51
